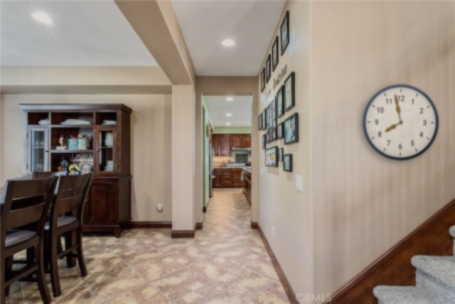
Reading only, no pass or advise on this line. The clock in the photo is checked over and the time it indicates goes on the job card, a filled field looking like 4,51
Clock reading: 7,58
